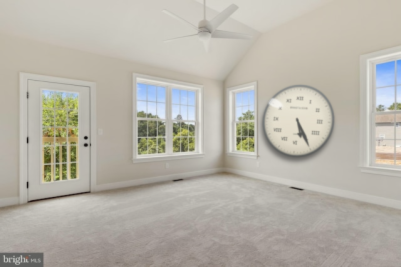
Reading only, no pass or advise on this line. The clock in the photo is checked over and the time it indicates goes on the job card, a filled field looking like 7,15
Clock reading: 5,25
